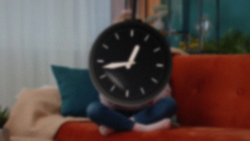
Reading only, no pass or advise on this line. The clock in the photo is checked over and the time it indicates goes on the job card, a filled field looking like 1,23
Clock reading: 12,43
